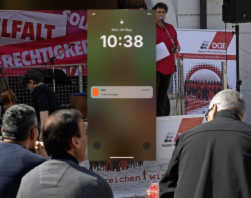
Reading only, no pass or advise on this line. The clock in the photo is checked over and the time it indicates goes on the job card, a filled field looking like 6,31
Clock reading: 10,38
